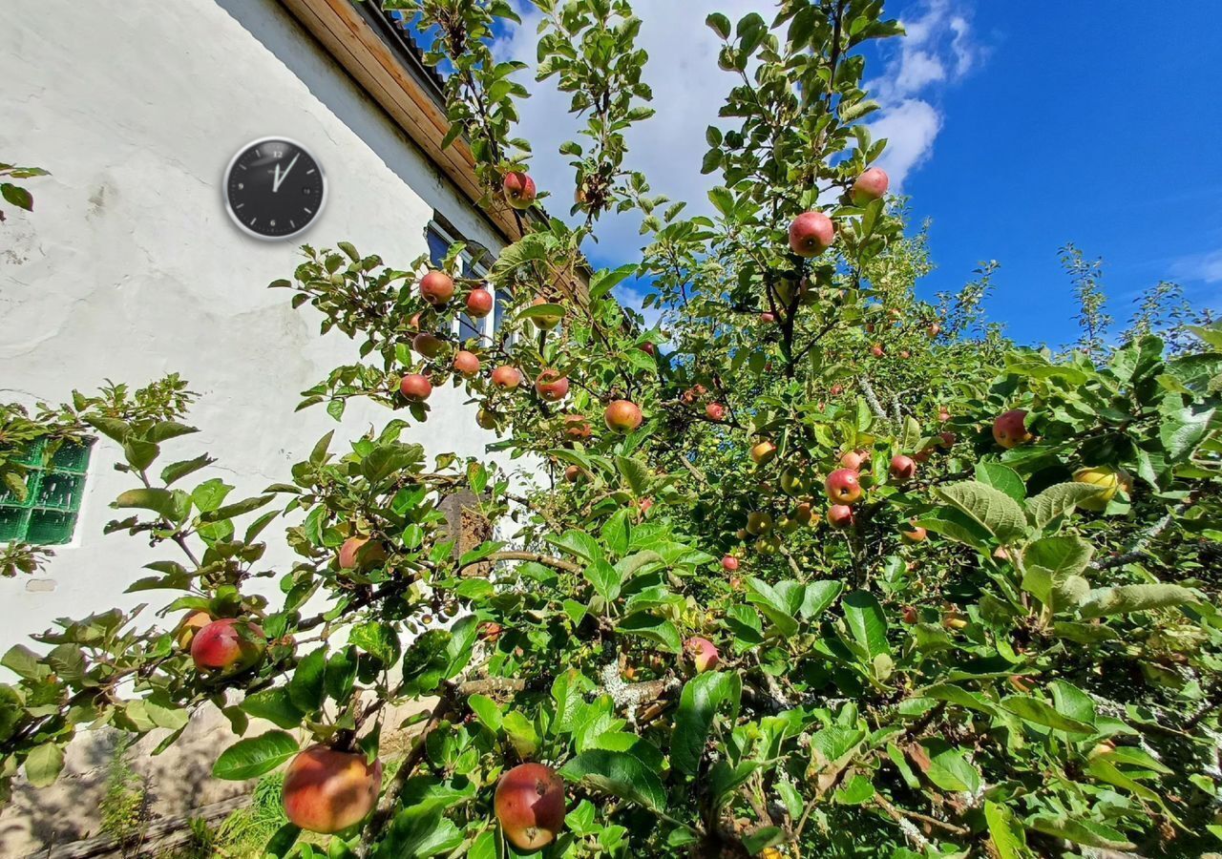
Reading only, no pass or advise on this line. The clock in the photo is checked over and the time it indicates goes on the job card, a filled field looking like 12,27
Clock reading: 12,05
